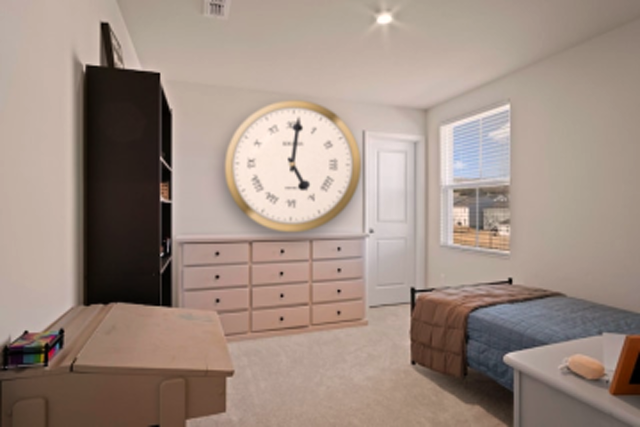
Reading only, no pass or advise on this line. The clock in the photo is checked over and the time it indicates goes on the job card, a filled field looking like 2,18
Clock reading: 5,01
